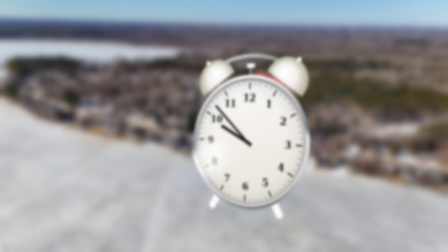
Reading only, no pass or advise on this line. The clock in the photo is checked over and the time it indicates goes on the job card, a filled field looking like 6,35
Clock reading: 9,52
